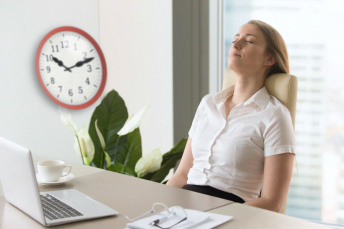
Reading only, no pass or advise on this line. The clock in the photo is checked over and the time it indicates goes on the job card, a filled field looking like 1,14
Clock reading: 10,12
